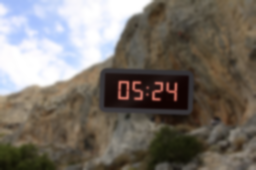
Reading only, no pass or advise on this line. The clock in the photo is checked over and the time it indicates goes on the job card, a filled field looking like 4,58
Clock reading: 5,24
